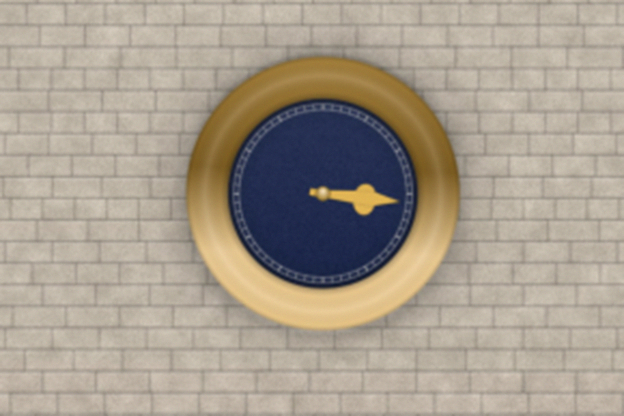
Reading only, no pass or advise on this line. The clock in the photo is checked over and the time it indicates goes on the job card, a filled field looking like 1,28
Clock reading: 3,16
